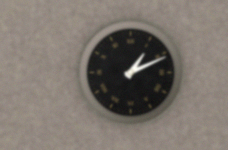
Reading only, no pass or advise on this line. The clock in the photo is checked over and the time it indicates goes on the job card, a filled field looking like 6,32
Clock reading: 1,11
